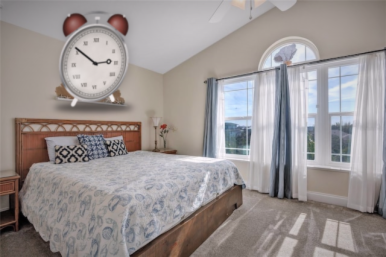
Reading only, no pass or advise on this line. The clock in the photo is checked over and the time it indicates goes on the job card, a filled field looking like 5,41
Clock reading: 2,51
